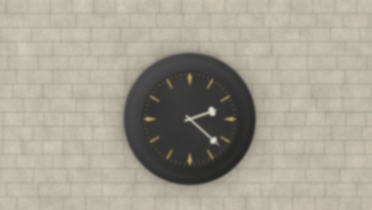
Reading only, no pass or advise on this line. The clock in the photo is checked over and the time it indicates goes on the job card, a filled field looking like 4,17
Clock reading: 2,22
